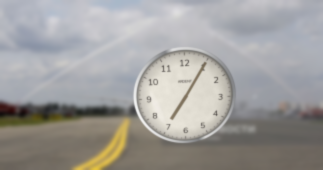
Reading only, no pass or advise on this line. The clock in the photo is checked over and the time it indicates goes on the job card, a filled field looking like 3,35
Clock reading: 7,05
